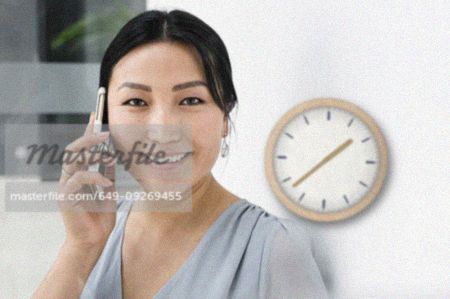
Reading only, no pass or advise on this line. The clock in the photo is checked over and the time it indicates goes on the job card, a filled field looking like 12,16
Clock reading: 1,38
